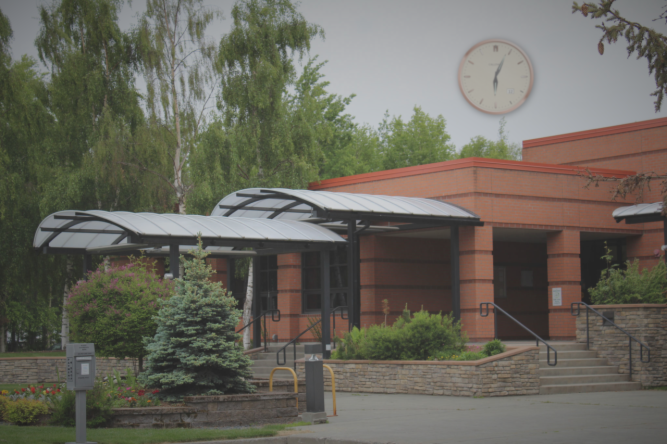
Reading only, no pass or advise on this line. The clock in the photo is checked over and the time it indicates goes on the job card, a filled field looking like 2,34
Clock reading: 6,04
